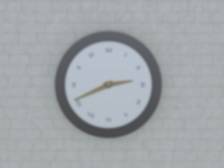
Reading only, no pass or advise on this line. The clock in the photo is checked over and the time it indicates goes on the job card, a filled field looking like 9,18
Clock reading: 2,41
